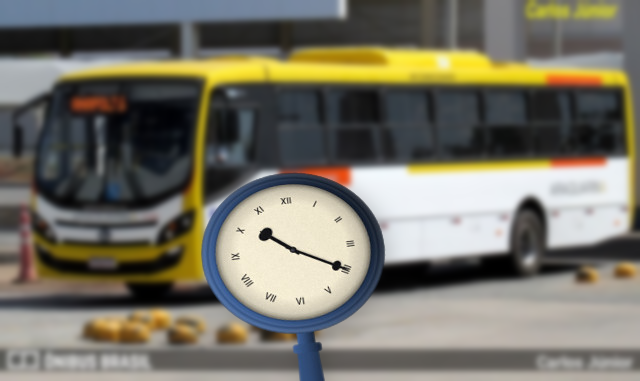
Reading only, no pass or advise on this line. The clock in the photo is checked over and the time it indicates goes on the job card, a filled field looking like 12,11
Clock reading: 10,20
